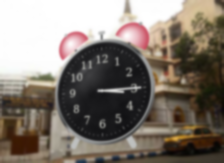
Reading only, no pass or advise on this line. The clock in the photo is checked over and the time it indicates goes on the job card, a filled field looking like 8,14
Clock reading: 3,15
